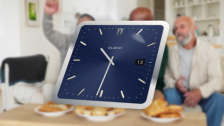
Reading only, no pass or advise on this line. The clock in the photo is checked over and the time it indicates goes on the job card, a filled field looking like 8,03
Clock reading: 10,31
